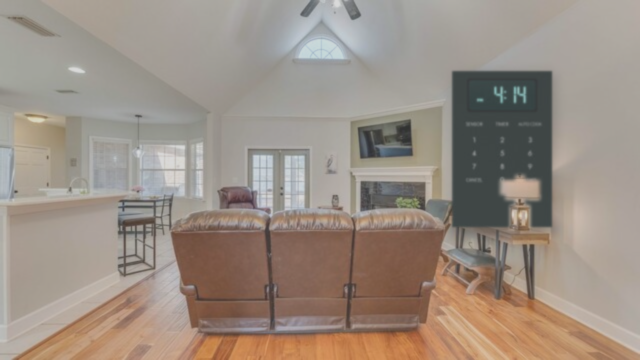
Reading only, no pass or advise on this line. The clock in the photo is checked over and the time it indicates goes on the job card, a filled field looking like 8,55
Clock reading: 4,14
